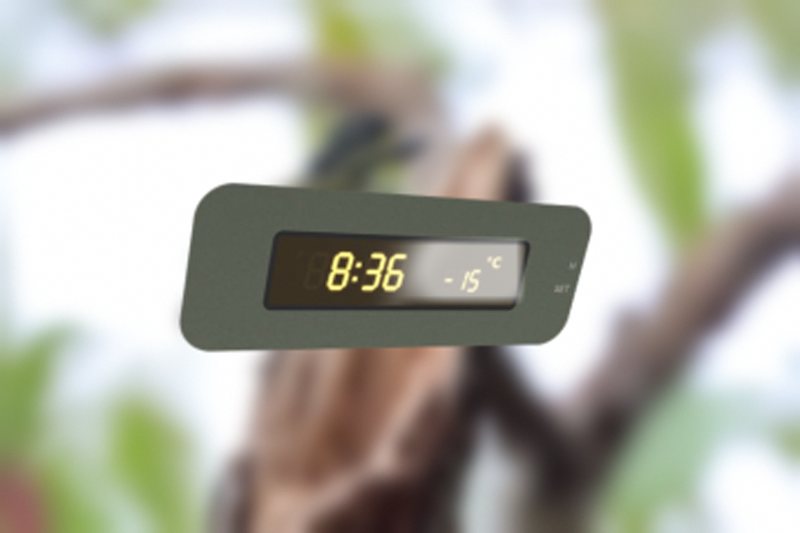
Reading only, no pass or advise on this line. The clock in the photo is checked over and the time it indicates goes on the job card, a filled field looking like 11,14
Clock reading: 8,36
